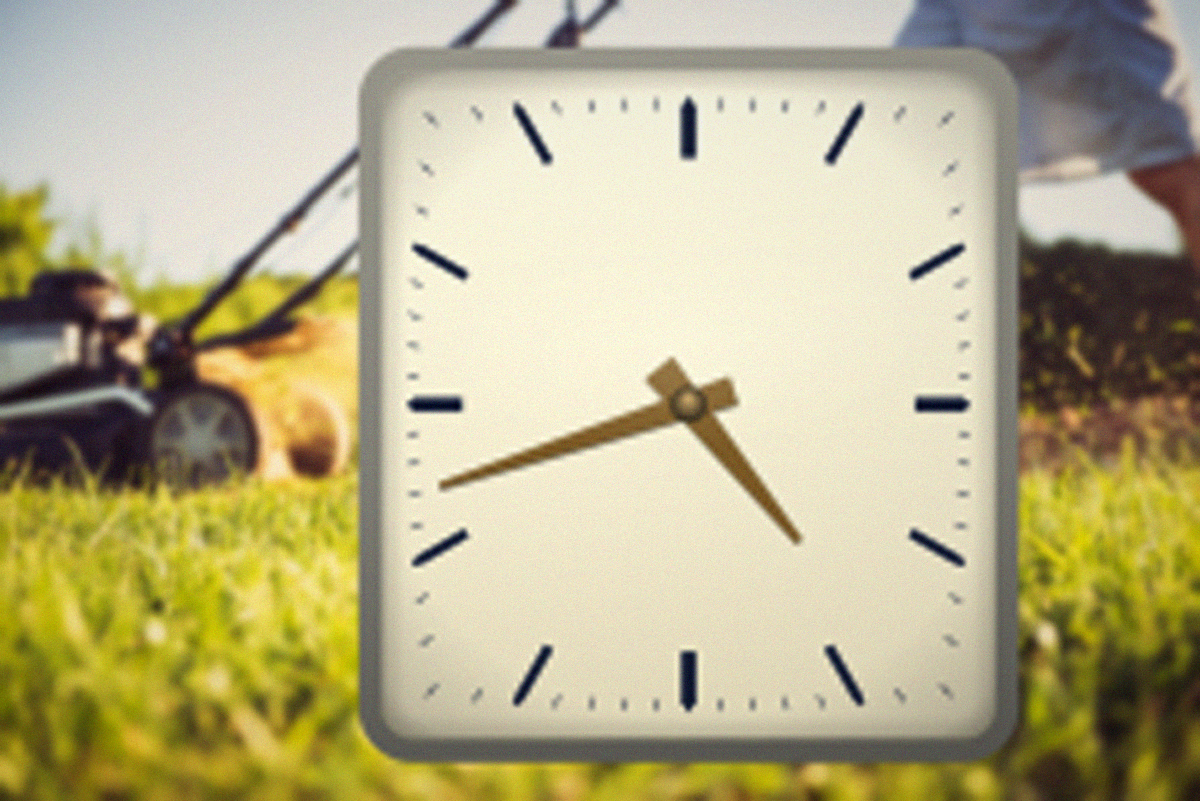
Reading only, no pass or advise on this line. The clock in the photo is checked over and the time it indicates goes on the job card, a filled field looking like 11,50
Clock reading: 4,42
